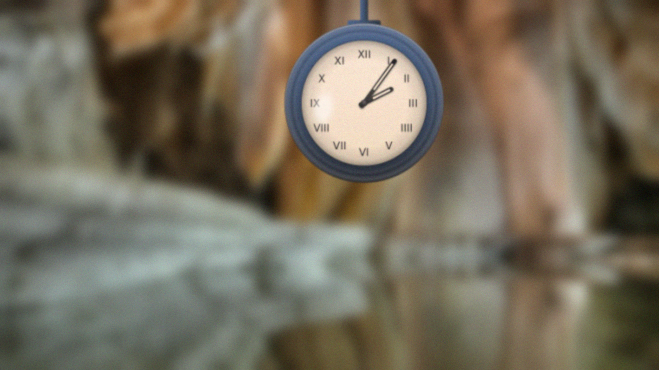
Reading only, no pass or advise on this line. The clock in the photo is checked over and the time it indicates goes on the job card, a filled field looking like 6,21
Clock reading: 2,06
